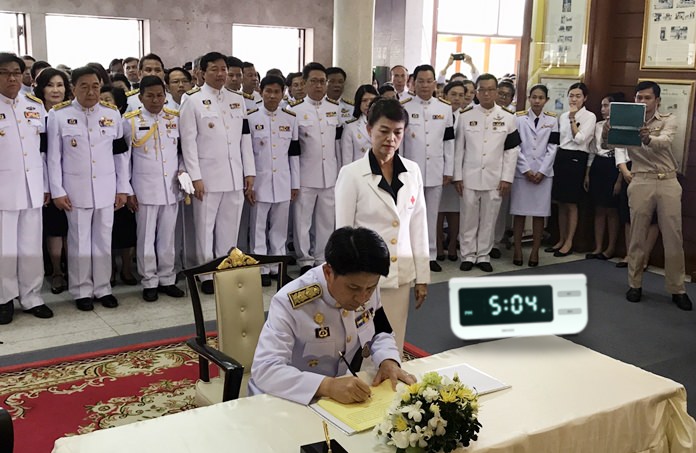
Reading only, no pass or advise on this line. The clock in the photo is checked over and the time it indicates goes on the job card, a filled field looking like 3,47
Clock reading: 5,04
